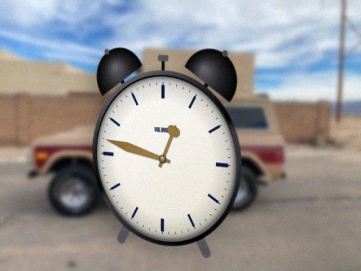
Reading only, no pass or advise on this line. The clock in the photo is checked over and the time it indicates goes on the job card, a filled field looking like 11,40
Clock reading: 12,47
